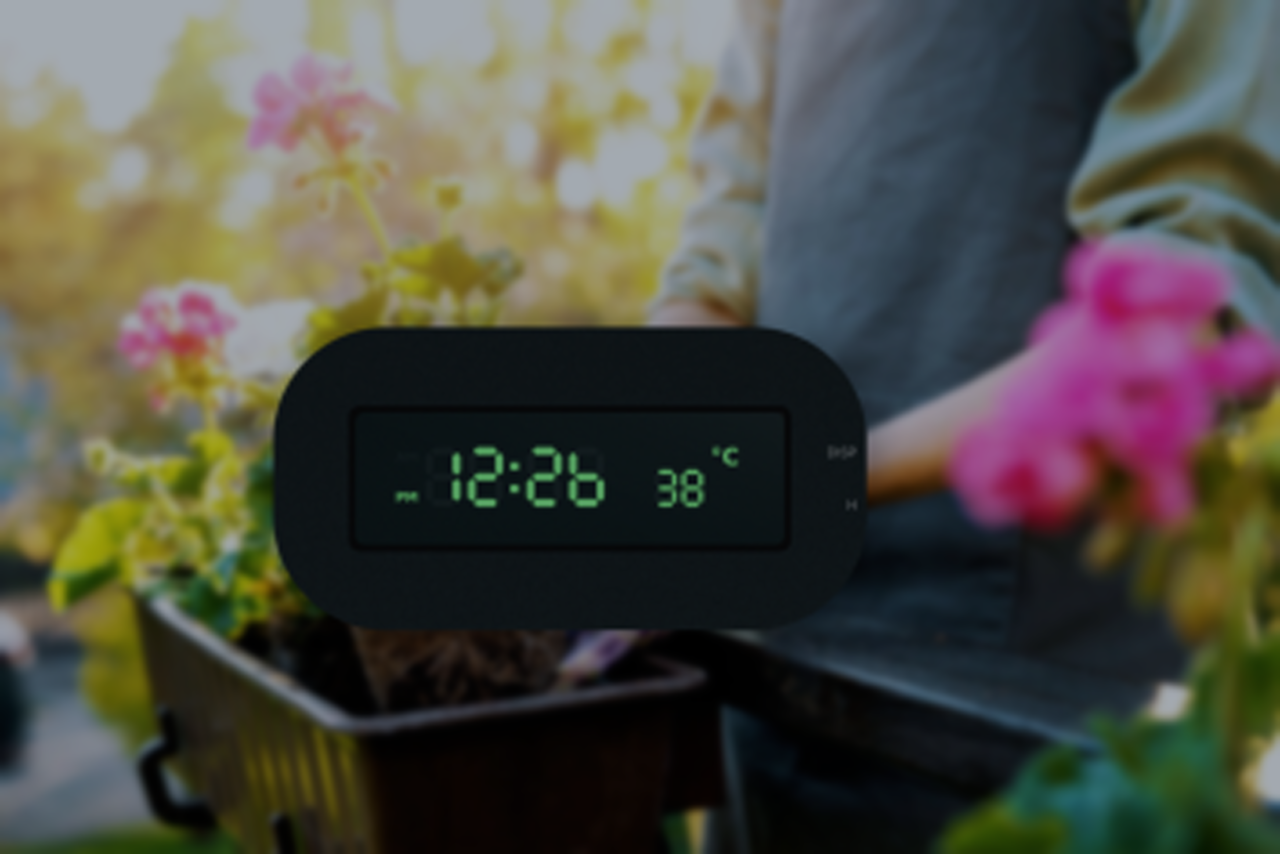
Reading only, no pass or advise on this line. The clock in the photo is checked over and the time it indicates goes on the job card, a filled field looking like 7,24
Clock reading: 12,26
